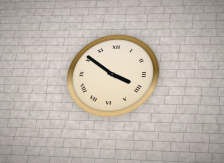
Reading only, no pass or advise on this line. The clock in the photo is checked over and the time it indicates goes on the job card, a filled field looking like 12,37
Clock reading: 3,51
